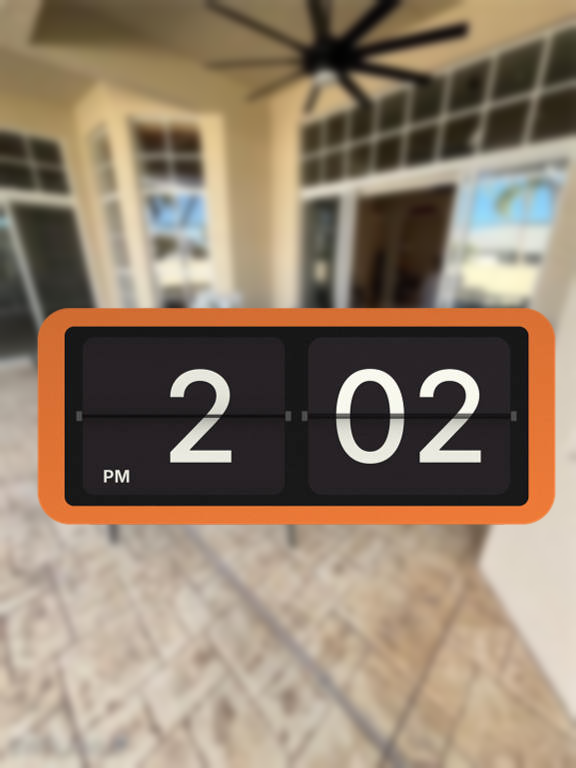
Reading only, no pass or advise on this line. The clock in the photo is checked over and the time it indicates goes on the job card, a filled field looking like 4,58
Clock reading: 2,02
